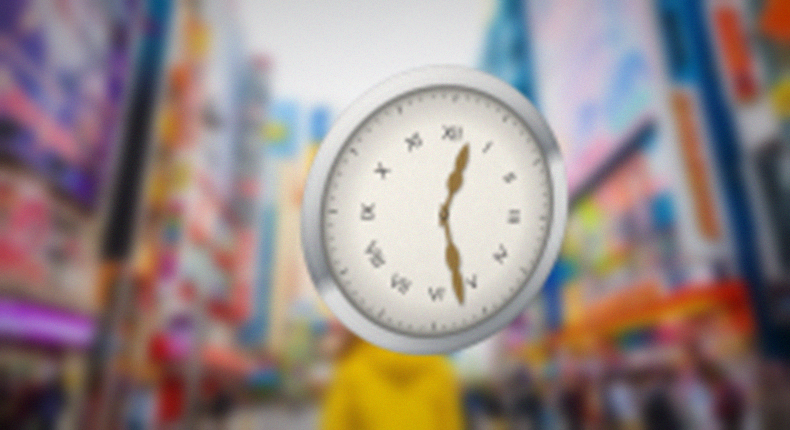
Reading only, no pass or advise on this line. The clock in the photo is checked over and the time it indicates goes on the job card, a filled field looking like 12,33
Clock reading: 12,27
